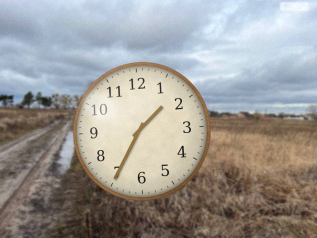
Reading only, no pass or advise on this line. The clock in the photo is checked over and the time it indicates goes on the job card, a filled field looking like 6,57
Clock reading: 1,35
